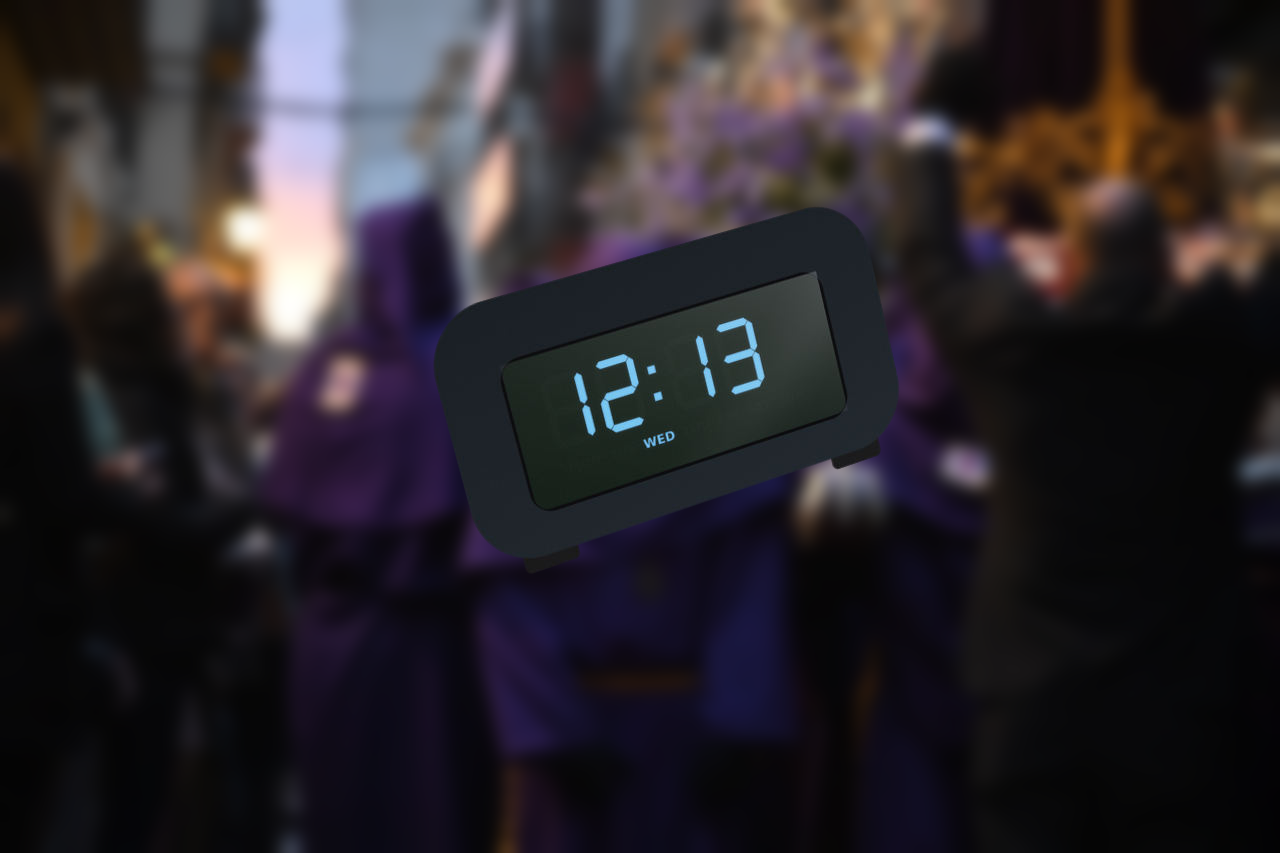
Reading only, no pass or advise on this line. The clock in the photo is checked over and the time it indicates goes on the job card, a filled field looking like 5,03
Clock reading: 12,13
